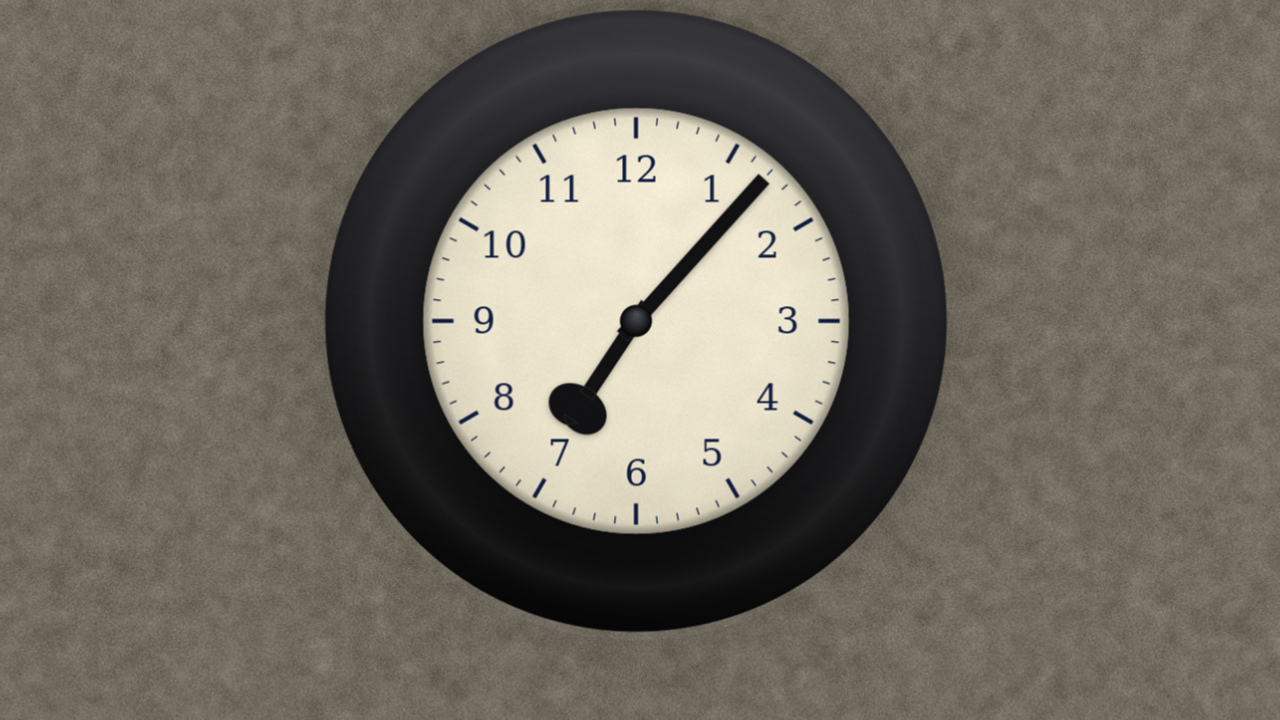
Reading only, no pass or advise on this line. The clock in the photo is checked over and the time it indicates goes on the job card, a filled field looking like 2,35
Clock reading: 7,07
